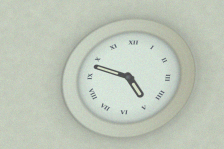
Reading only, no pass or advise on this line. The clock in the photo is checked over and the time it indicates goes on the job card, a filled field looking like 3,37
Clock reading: 4,48
